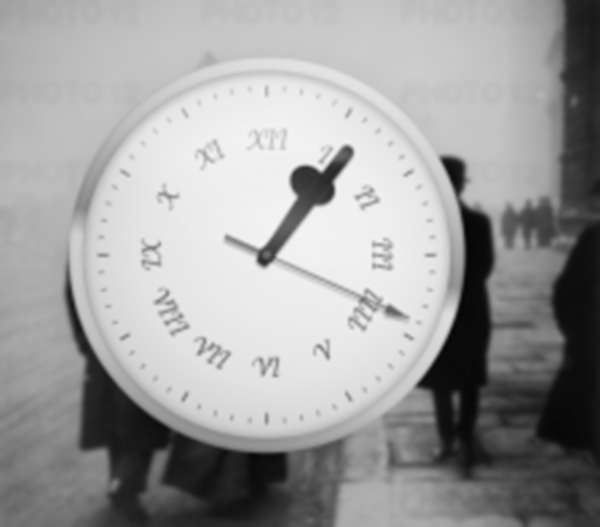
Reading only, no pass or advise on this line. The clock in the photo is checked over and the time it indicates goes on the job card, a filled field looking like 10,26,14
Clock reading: 1,06,19
